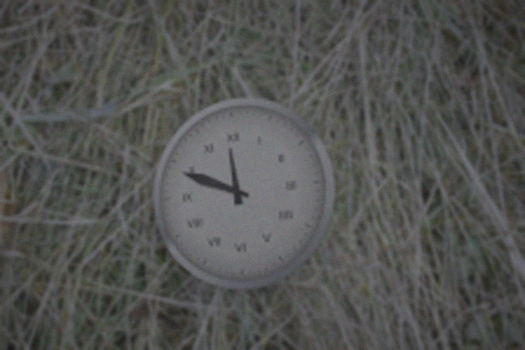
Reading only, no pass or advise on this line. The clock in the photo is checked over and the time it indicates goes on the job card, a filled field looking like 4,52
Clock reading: 11,49
